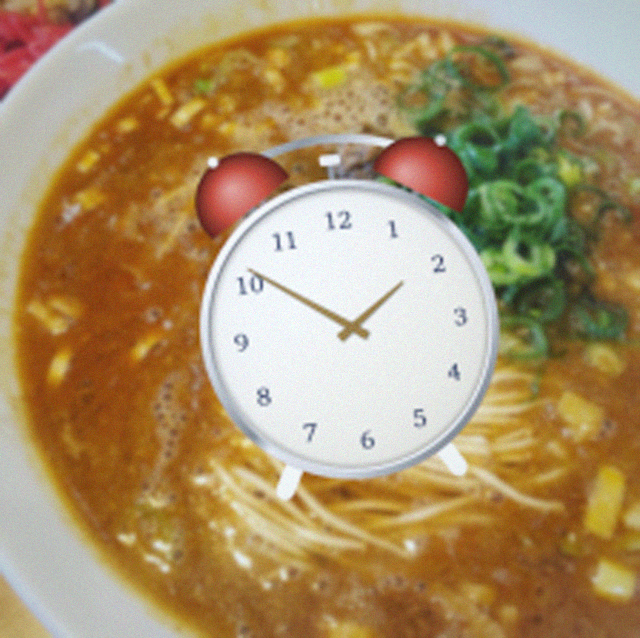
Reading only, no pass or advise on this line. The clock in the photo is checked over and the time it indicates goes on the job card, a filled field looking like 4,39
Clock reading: 1,51
